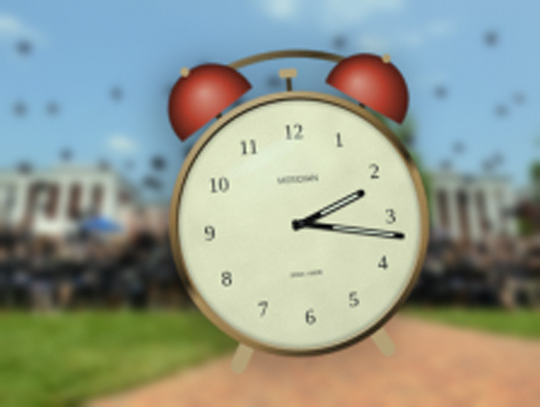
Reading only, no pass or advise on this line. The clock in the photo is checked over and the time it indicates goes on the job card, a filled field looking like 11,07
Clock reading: 2,17
